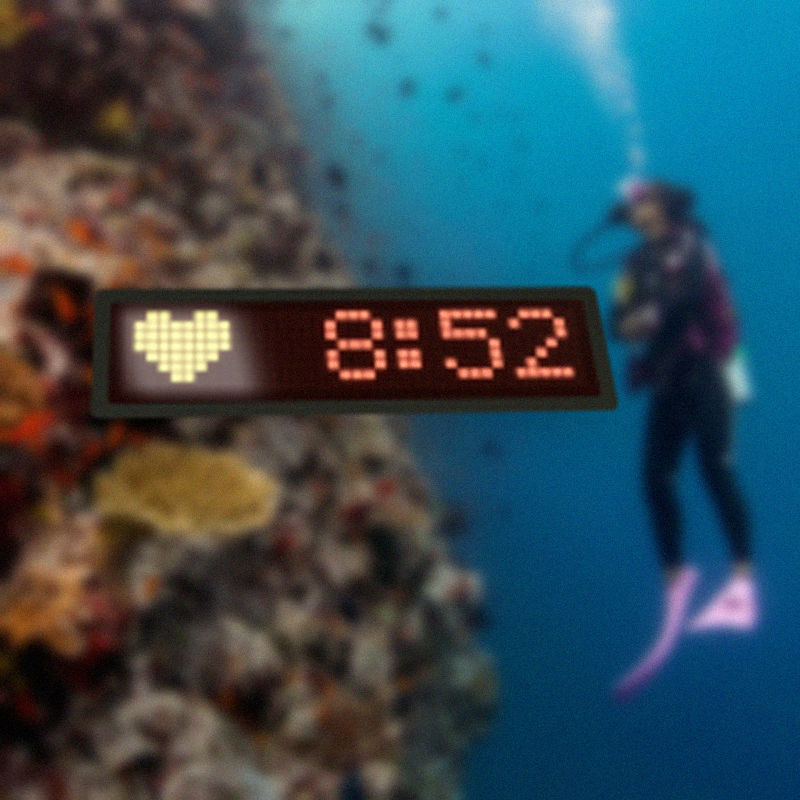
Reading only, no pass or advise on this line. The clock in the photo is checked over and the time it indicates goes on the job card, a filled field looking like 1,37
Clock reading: 8,52
